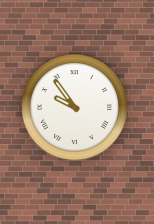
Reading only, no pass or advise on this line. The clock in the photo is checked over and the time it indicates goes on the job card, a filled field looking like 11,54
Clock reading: 9,54
